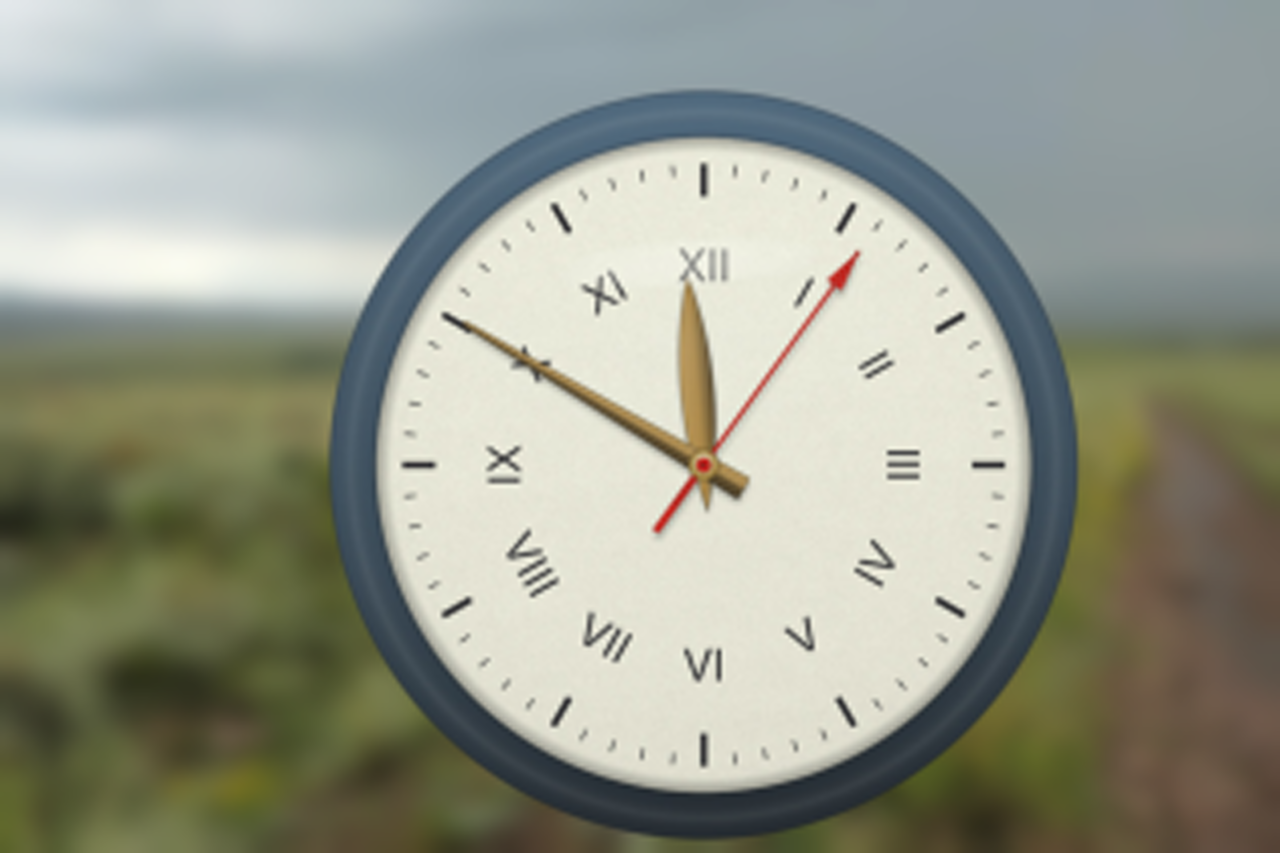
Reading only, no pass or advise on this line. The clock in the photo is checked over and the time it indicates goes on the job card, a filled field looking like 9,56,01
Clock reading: 11,50,06
